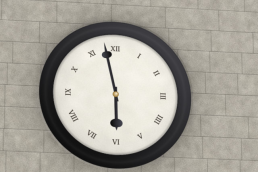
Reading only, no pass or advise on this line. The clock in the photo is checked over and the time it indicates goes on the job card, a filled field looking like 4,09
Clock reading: 5,58
